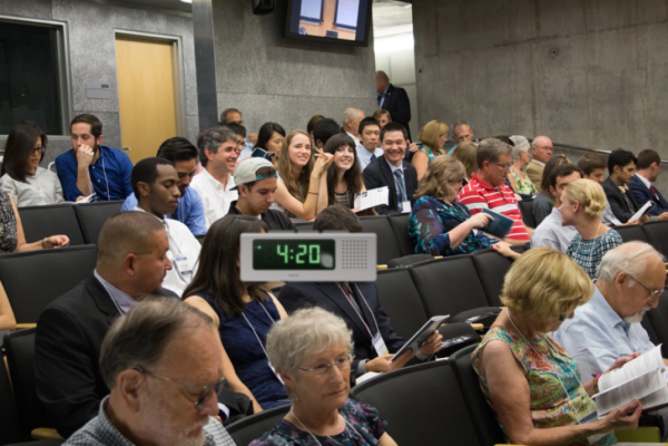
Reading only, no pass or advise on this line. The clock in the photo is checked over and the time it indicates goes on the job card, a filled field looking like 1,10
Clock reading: 4,20
